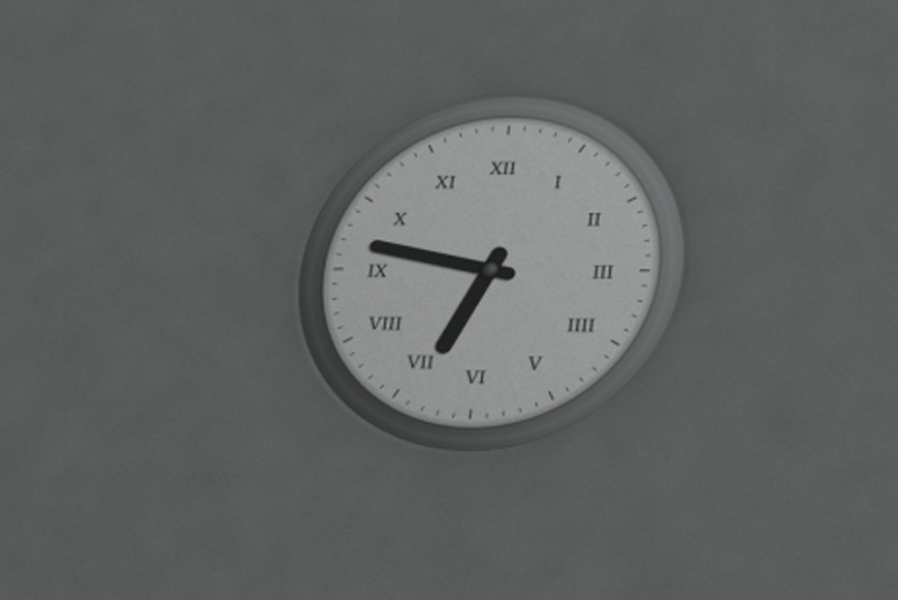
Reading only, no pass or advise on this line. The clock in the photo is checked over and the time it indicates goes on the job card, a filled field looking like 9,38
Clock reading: 6,47
